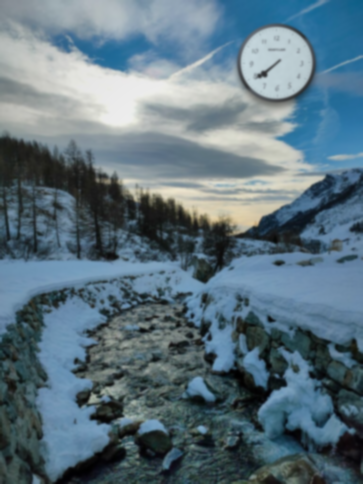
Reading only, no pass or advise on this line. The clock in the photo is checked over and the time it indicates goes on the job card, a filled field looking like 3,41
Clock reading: 7,39
